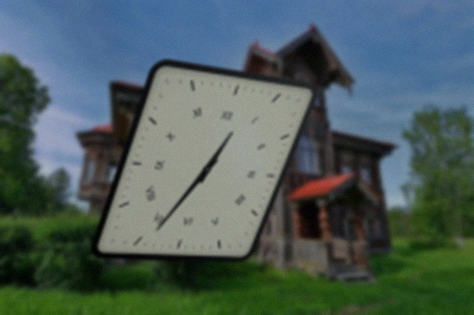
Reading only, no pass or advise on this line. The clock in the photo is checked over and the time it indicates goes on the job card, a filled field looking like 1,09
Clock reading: 12,34
